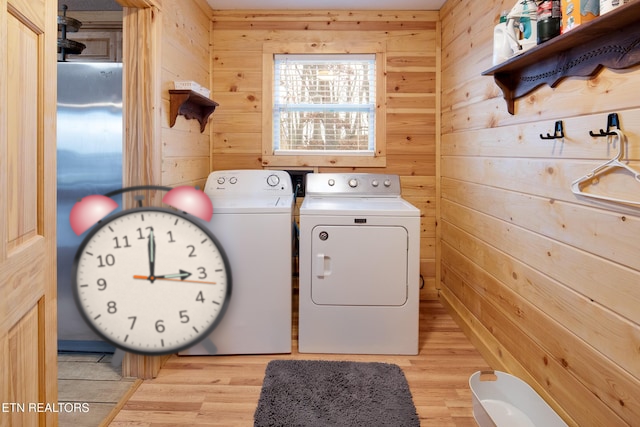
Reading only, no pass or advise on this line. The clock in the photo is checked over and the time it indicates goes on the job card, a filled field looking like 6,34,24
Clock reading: 3,01,17
